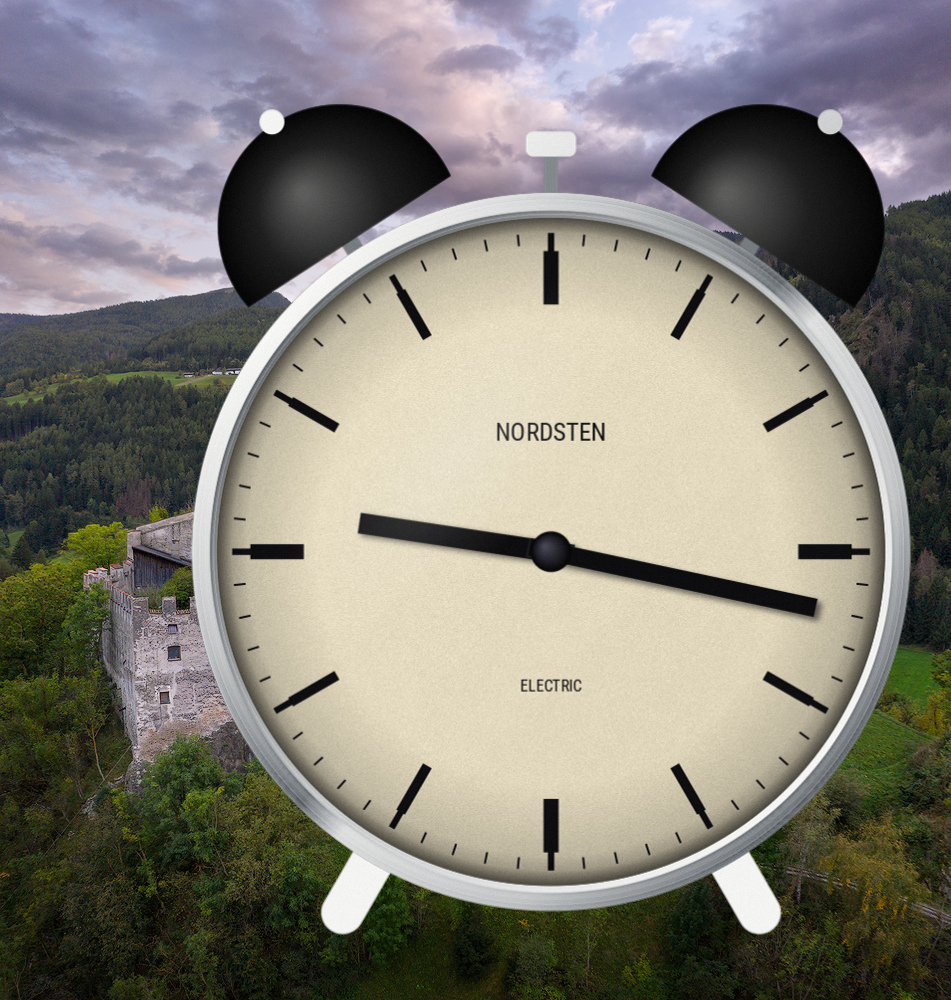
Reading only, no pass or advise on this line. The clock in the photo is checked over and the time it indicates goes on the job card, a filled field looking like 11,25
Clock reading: 9,17
